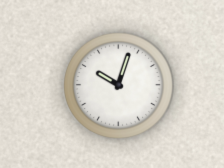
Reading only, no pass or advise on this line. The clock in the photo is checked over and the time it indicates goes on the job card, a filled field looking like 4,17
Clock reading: 10,03
